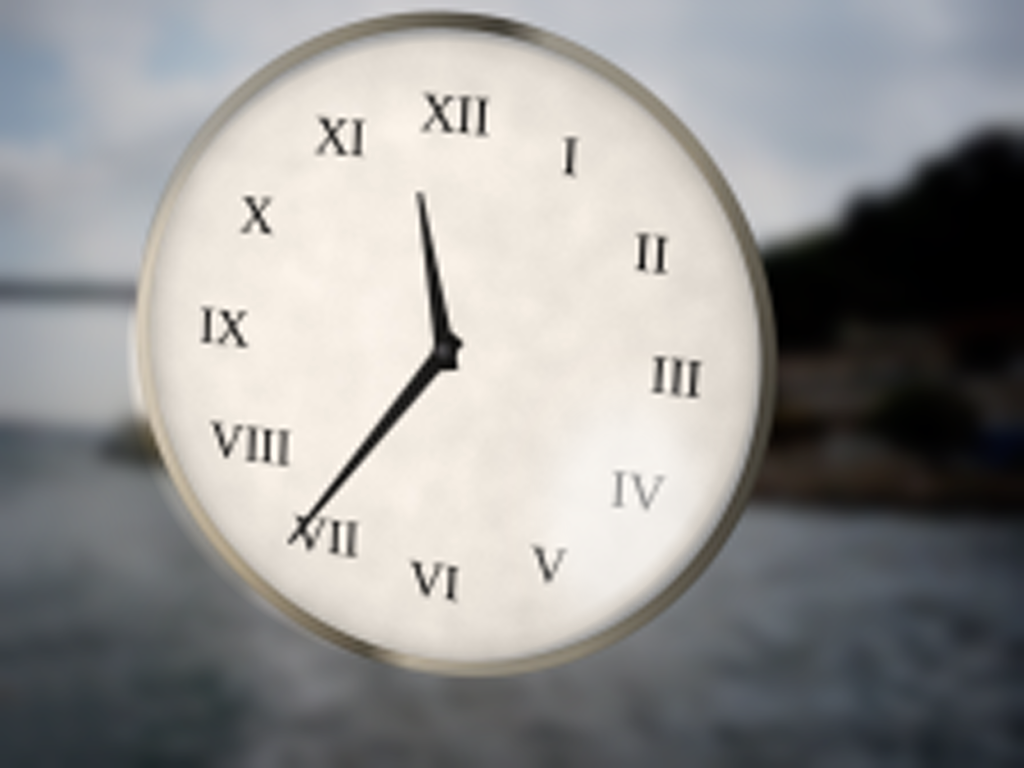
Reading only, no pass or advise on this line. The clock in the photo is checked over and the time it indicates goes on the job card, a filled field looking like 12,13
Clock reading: 11,36
